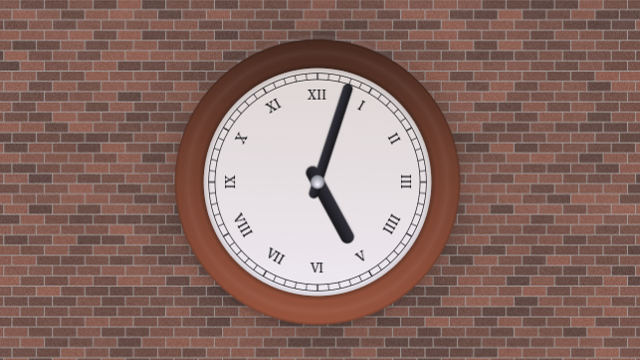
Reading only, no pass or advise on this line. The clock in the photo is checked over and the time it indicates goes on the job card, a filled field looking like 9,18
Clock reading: 5,03
